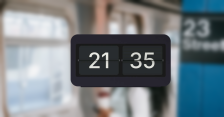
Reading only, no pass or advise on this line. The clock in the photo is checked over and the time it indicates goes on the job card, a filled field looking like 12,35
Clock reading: 21,35
